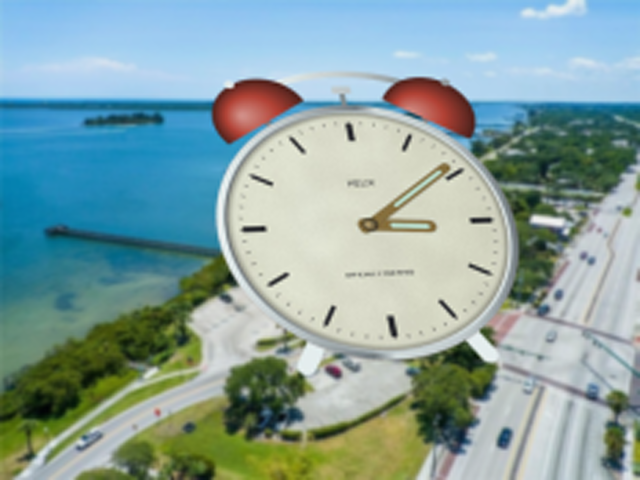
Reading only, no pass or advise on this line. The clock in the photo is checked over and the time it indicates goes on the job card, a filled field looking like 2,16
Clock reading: 3,09
